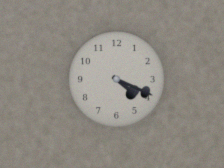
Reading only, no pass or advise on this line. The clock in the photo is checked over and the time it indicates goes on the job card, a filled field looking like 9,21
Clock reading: 4,19
